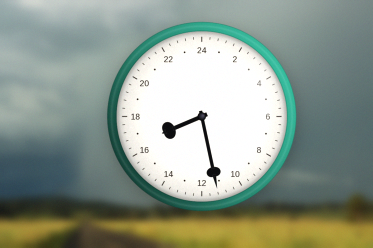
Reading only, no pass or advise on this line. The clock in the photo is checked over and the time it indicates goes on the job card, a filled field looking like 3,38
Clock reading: 16,28
